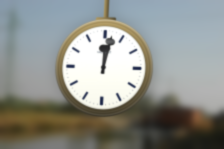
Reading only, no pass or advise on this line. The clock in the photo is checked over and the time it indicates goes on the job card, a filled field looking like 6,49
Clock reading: 12,02
